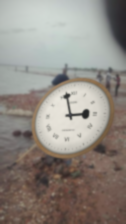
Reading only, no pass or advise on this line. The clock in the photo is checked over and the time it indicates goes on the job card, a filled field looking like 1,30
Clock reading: 2,57
